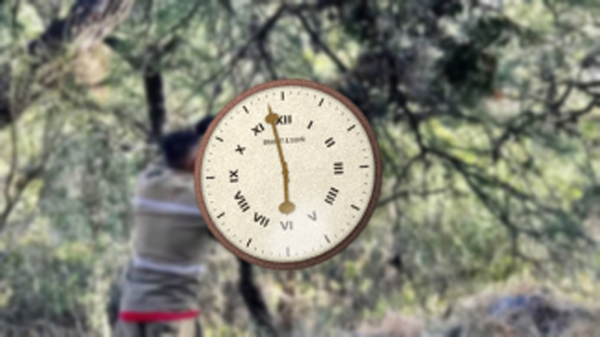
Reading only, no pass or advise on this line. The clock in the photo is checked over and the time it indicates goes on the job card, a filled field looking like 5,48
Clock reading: 5,58
